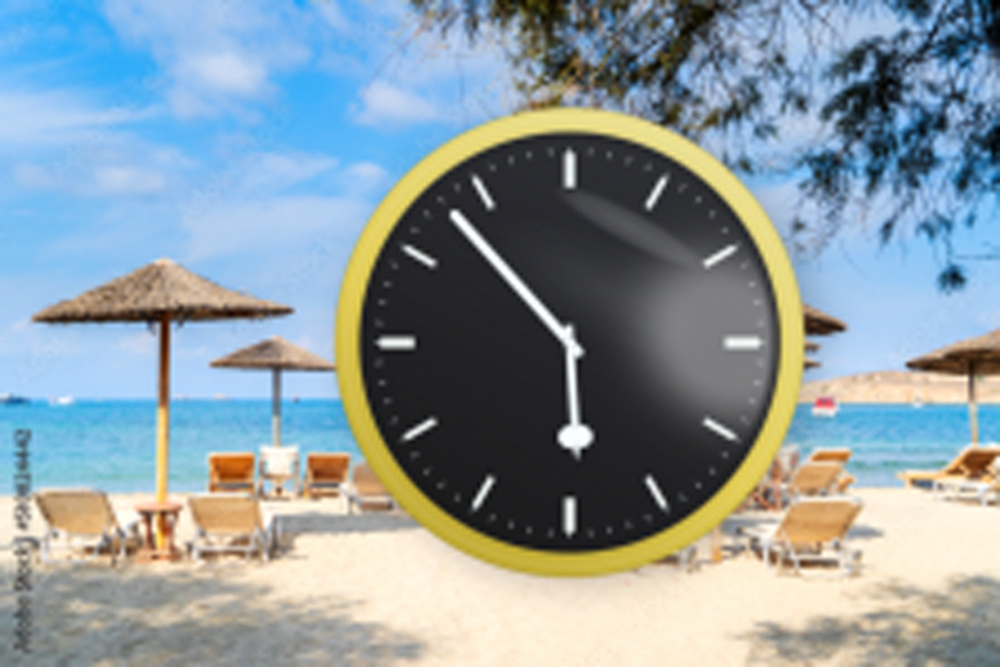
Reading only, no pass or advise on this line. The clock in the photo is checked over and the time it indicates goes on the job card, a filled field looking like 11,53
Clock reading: 5,53
